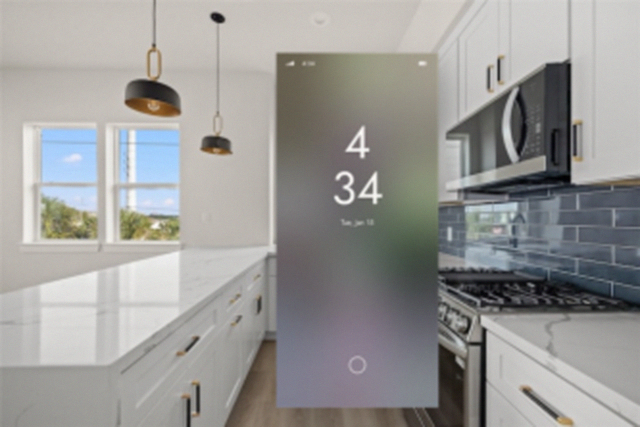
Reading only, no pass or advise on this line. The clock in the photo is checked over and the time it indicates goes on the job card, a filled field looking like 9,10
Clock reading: 4,34
